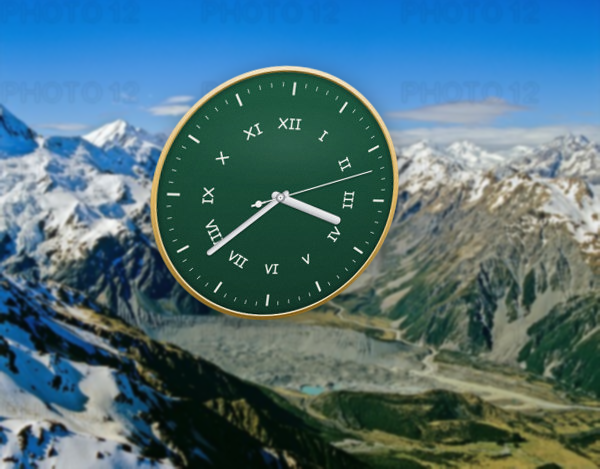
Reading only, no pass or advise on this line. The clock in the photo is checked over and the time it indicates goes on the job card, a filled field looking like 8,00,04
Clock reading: 3,38,12
